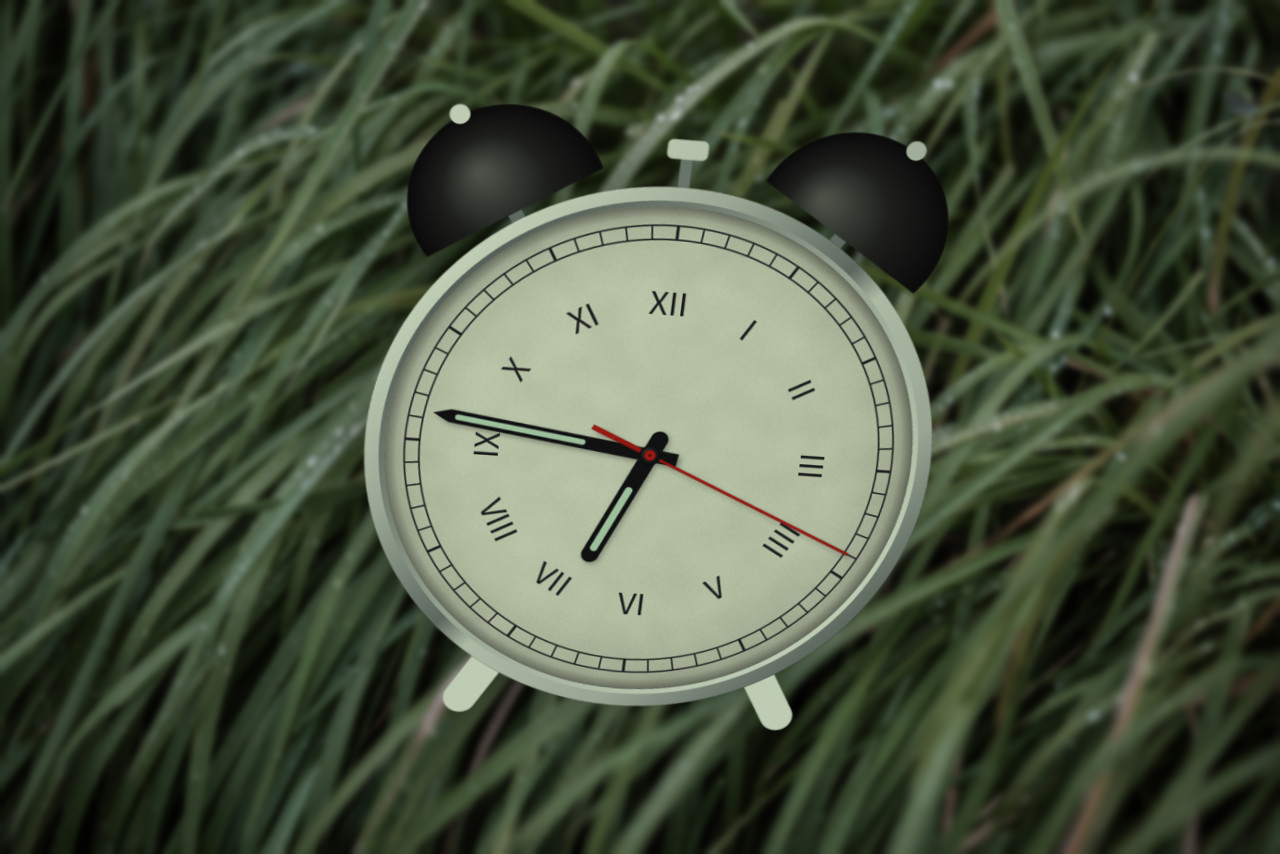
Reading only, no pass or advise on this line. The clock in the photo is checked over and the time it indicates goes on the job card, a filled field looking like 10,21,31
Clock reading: 6,46,19
